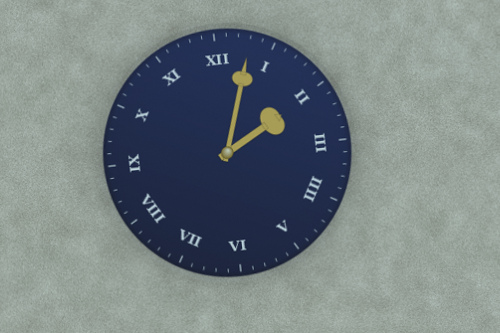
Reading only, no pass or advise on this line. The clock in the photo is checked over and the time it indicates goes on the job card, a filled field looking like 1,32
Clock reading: 2,03
